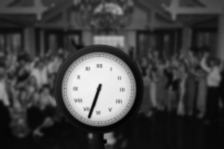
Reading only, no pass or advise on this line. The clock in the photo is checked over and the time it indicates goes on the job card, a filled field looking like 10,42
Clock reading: 6,33
